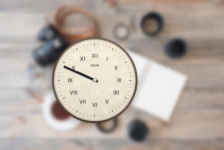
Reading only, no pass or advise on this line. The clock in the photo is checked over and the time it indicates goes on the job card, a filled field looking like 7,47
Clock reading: 9,49
